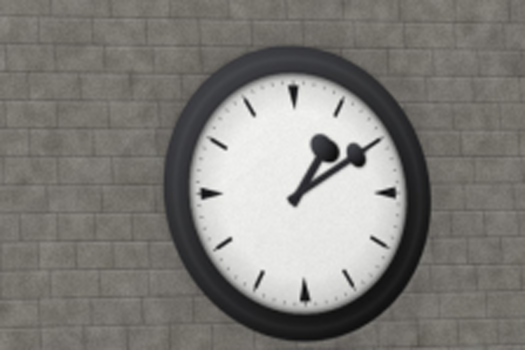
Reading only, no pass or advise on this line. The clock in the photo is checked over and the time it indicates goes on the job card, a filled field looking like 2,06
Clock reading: 1,10
